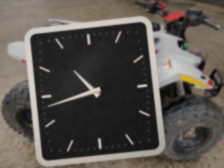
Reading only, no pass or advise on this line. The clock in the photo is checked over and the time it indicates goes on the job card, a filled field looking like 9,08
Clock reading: 10,43
